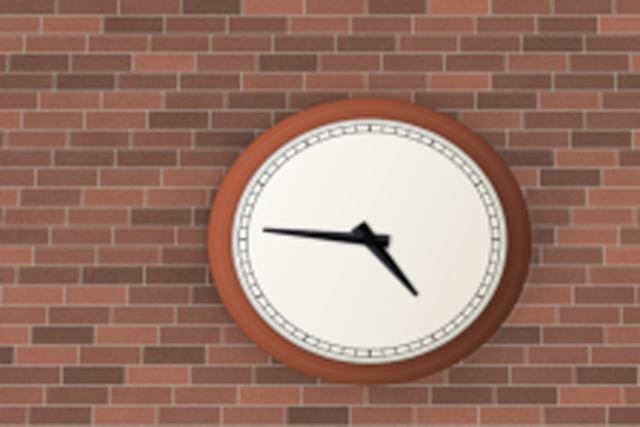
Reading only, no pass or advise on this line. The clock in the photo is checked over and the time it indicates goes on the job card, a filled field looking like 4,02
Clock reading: 4,46
